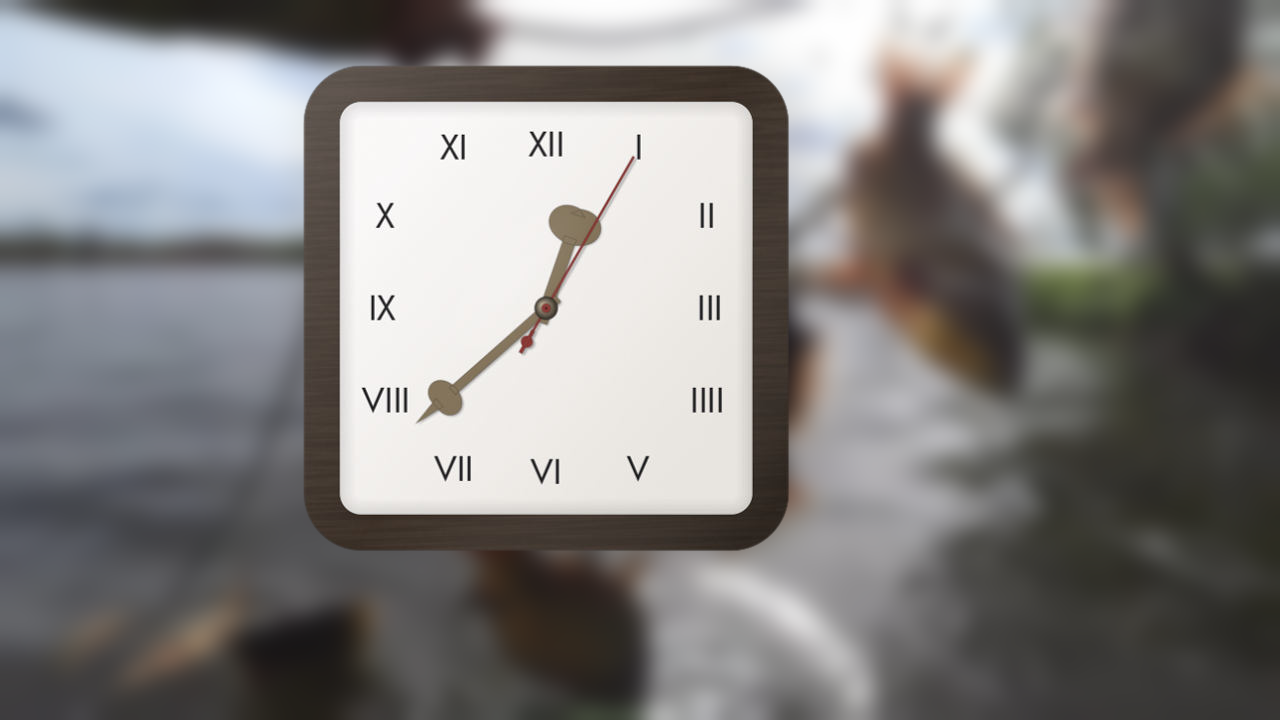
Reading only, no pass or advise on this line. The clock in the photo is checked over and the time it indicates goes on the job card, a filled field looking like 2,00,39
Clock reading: 12,38,05
